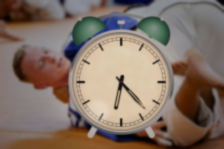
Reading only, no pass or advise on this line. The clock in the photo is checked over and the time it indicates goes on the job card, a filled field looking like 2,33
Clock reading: 6,23
